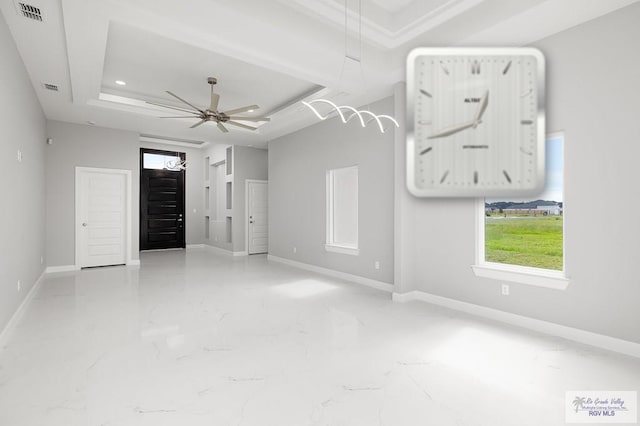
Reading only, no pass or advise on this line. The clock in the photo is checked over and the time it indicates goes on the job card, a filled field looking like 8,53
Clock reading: 12,42
